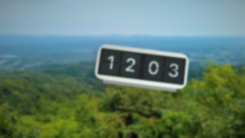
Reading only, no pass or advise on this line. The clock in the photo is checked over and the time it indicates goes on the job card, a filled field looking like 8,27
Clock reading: 12,03
